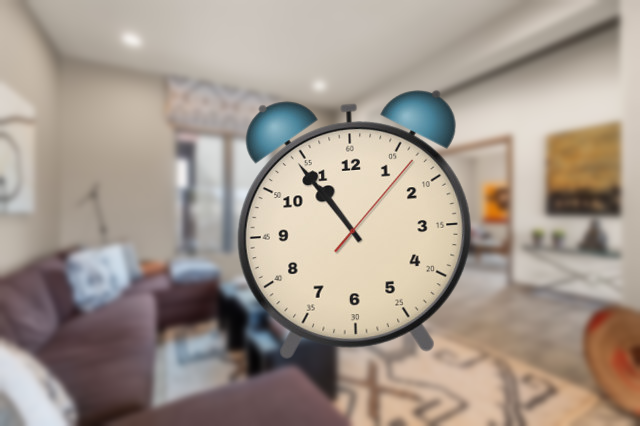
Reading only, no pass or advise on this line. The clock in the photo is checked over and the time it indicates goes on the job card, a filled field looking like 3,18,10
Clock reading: 10,54,07
